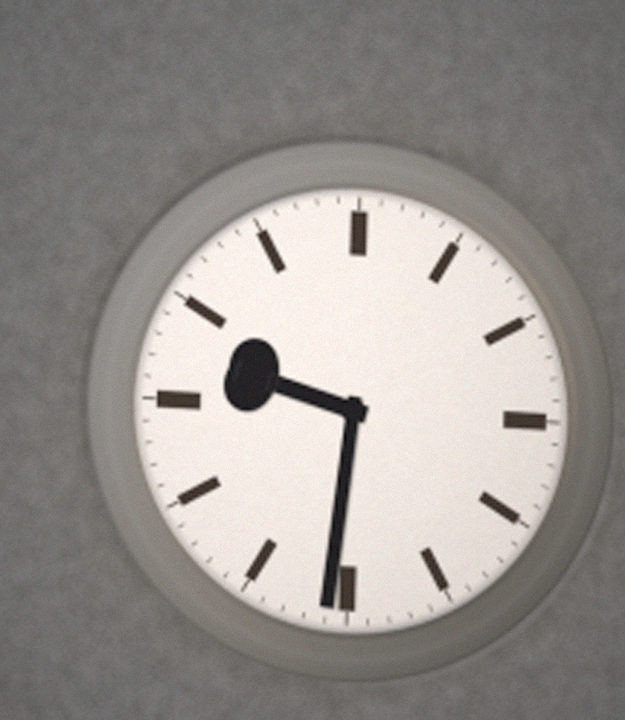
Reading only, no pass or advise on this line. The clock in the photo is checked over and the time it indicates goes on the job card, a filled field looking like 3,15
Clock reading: 9,31
